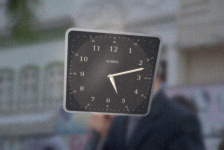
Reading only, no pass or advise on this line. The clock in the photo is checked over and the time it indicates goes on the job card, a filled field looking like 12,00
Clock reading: 5,12
